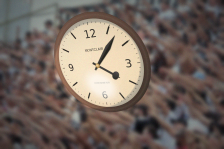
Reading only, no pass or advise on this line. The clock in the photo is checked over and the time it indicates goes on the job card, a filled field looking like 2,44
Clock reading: 4,07
